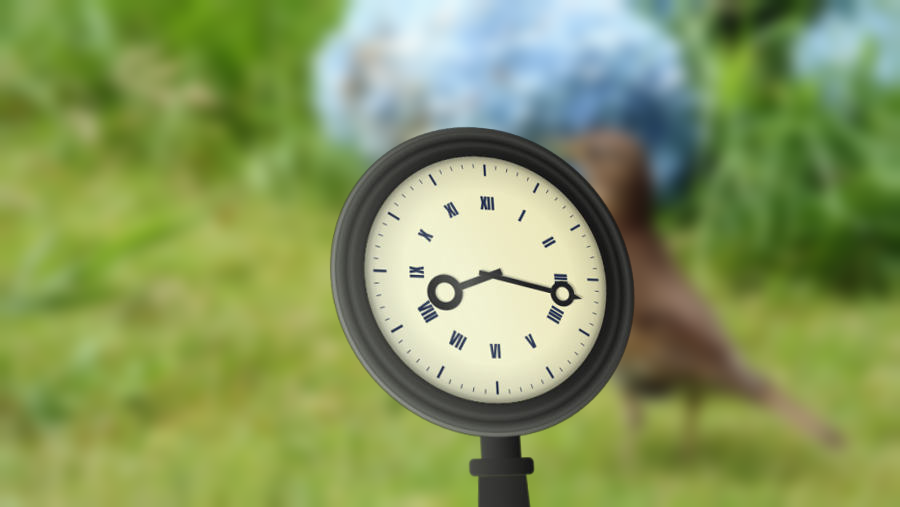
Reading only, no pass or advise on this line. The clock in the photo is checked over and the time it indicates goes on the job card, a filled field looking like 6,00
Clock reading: 8,17
